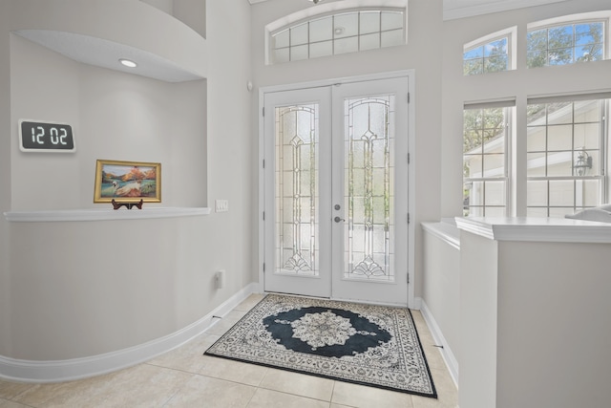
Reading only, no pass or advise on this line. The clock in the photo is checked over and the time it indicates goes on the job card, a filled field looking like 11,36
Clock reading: 12,02
